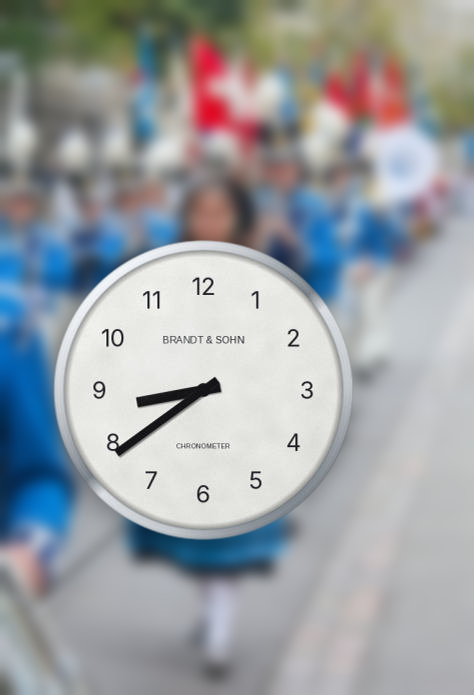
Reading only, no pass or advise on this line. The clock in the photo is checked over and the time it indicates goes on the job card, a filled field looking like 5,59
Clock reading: 8,39
